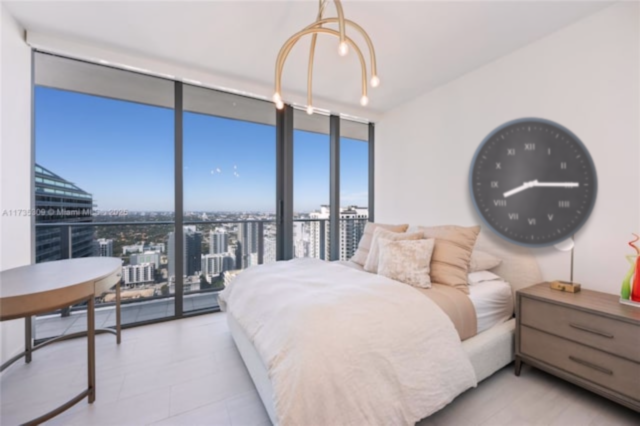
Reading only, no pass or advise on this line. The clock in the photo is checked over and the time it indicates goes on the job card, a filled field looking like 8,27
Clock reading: 8,15
